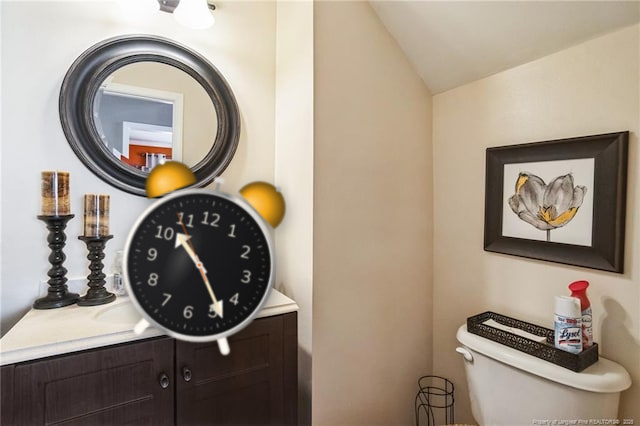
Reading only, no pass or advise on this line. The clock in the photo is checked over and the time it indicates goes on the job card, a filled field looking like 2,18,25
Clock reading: 10,23,54
